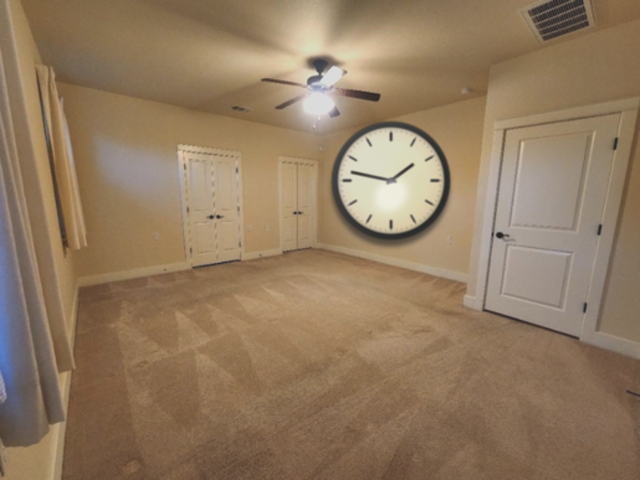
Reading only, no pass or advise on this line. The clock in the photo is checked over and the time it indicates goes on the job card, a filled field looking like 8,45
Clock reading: 1,47
